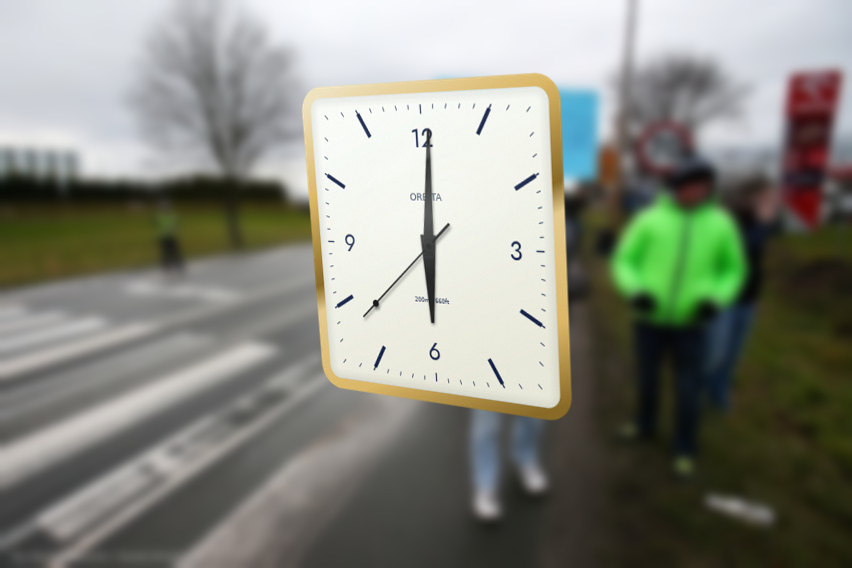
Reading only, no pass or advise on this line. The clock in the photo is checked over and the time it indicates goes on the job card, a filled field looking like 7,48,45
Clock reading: 6,00,38
